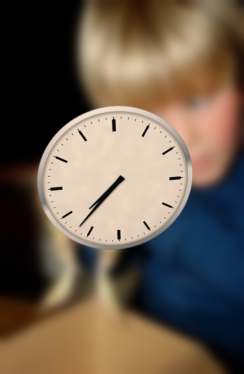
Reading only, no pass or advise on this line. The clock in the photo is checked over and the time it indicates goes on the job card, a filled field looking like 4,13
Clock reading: 7,37
